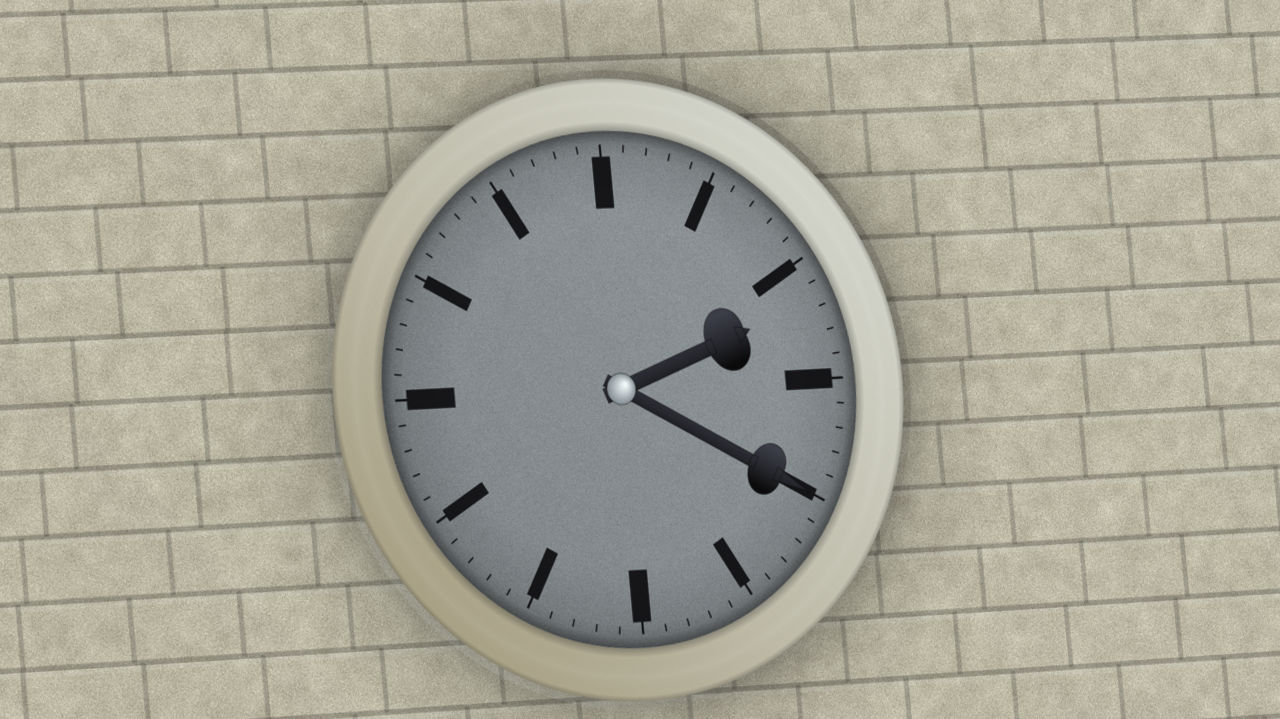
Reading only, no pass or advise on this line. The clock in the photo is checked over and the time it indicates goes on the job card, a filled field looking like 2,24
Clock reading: 2,20
